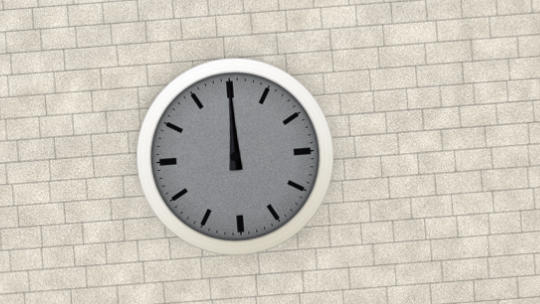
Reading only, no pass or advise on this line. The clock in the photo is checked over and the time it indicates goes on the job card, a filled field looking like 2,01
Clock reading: 12,00
